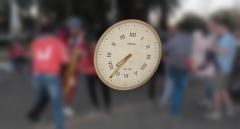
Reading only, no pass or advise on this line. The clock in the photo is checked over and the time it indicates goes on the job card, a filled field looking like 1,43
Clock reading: 7,36
